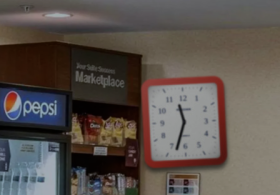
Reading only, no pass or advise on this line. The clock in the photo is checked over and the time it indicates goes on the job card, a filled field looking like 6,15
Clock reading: 11,33
